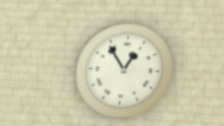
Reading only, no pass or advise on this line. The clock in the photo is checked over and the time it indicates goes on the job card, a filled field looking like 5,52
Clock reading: 12,54
